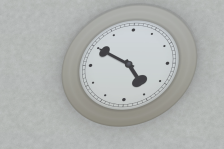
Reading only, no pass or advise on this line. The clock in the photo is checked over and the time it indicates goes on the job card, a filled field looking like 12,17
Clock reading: 4,50
